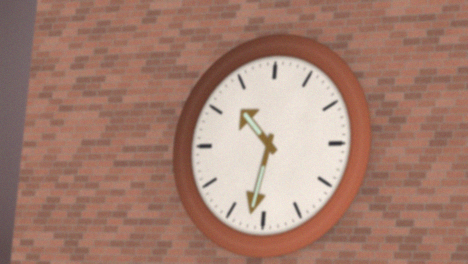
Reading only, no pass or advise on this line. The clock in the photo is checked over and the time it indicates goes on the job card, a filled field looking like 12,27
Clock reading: 10,32
